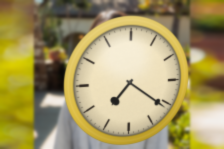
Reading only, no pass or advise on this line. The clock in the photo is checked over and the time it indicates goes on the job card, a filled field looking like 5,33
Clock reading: 7,21
